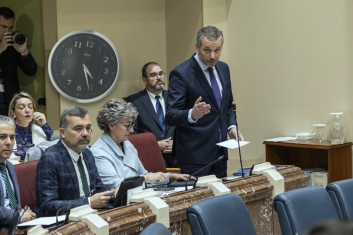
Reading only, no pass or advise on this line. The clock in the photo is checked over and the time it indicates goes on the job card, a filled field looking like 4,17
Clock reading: 4,26
